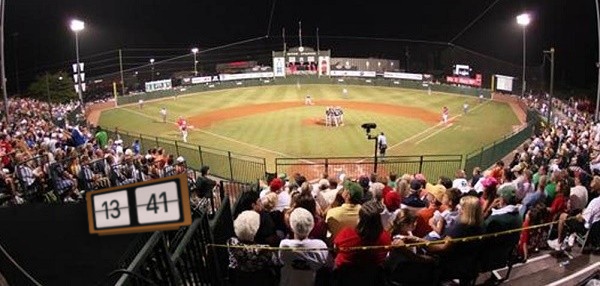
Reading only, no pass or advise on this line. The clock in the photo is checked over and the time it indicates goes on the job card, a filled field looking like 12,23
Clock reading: 13,41
